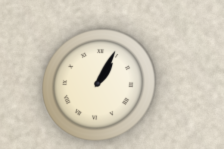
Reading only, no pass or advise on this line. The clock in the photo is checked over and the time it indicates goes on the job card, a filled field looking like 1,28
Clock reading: 1,04
